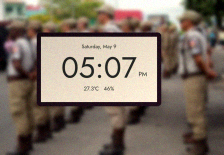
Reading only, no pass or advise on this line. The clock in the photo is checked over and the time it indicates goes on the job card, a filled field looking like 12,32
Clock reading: 5,07
